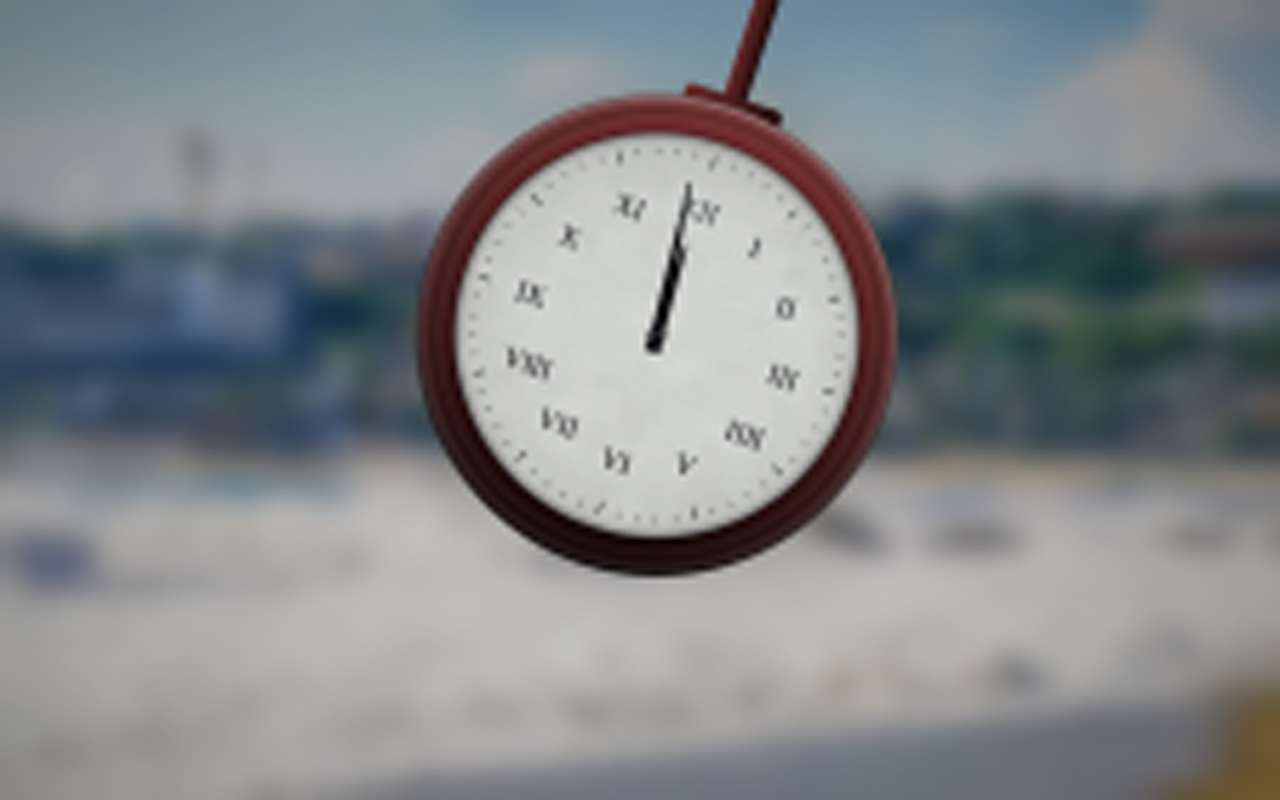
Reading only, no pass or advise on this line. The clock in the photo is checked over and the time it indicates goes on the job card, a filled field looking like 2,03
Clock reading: 11,59
